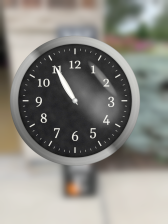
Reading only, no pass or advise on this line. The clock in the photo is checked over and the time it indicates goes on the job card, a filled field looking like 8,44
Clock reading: 10,55
